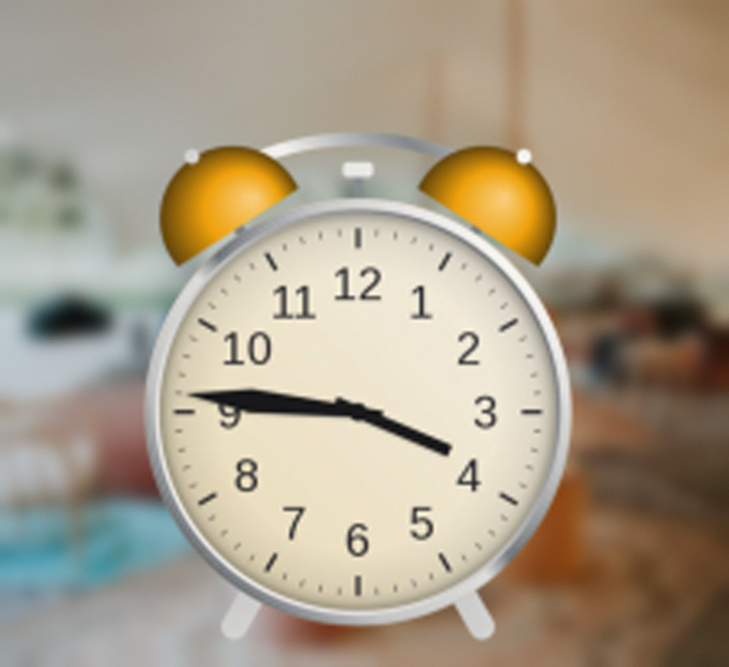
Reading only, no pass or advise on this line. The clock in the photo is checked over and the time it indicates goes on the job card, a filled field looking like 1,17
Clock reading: 3,46
